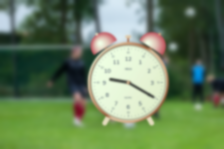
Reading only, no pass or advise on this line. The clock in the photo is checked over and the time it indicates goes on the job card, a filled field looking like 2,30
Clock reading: 9,20
